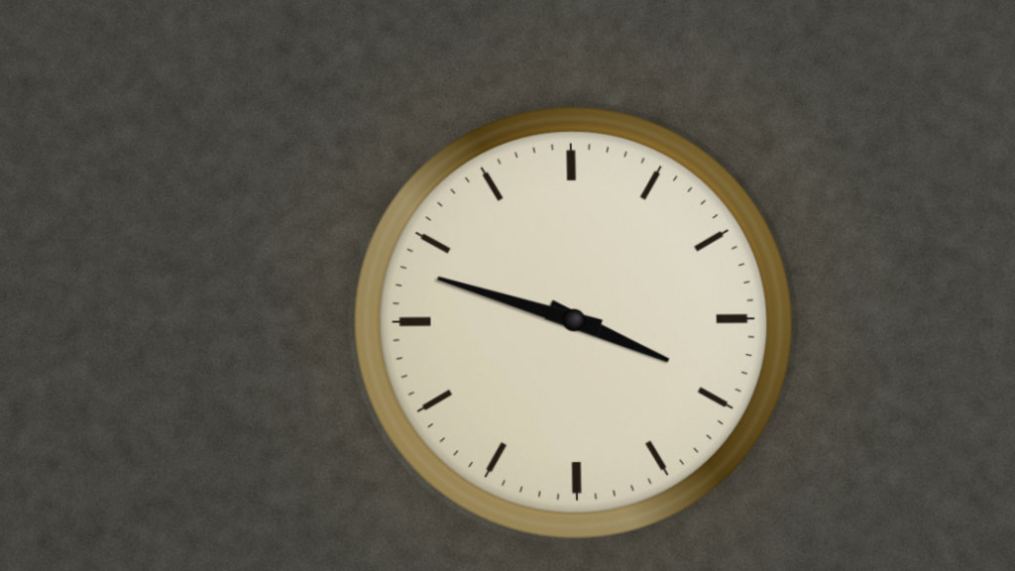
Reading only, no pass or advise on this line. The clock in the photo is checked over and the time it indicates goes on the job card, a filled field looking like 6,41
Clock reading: 3,48
